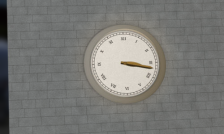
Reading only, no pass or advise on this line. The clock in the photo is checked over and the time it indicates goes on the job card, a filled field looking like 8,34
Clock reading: 3,17
